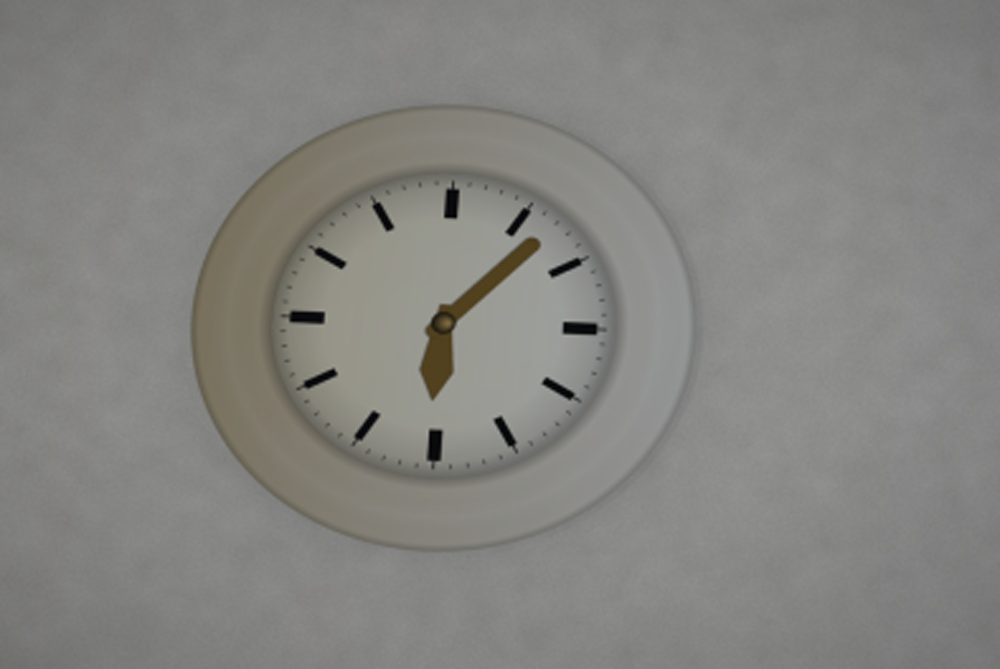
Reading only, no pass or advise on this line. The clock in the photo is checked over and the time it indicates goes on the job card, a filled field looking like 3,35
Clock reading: 6,07
